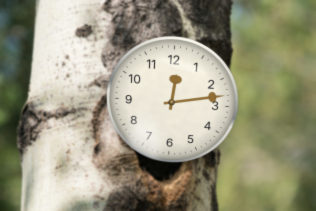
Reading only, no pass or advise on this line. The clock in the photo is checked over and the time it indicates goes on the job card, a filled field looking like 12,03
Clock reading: 12,13
